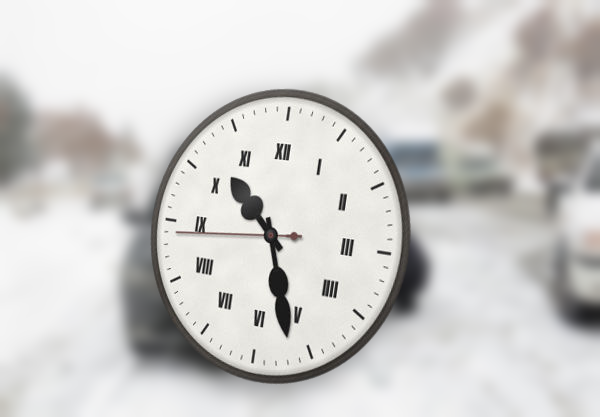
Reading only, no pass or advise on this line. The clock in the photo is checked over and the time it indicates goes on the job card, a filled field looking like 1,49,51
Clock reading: 10,26,44
